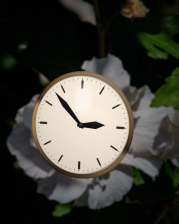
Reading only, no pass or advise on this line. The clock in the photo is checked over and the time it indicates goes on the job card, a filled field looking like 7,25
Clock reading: 2,53
